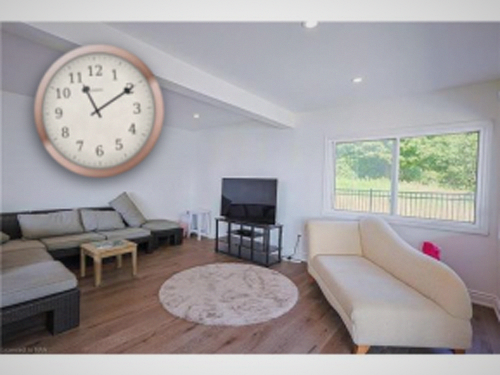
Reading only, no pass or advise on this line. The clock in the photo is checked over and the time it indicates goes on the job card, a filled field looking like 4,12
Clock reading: 11,10
